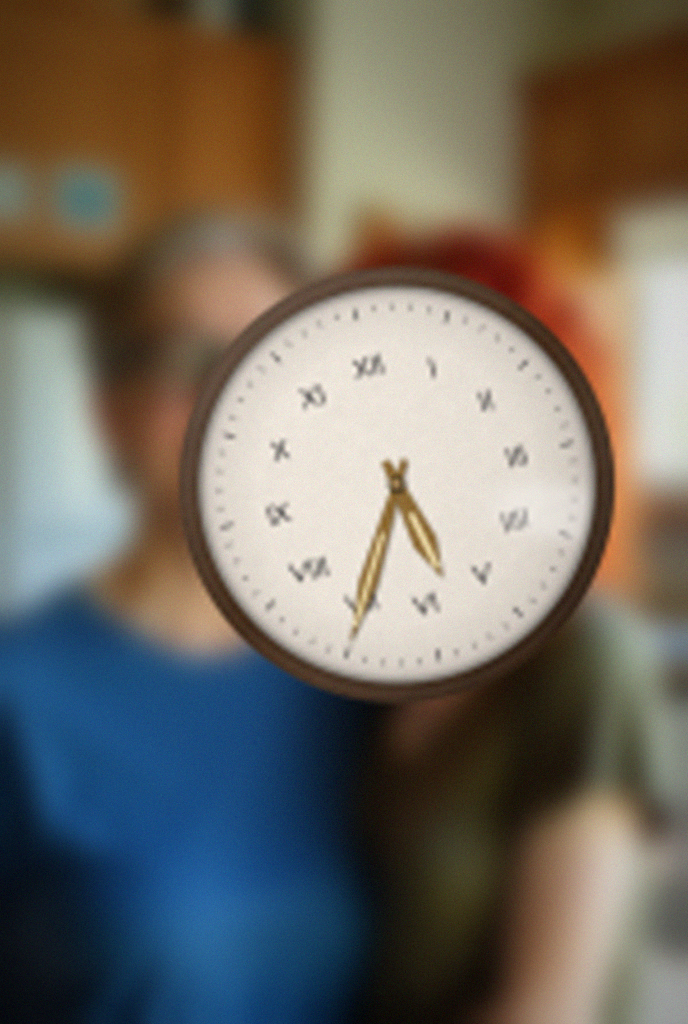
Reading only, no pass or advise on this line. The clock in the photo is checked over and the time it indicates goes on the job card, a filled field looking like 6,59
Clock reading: 5,35
